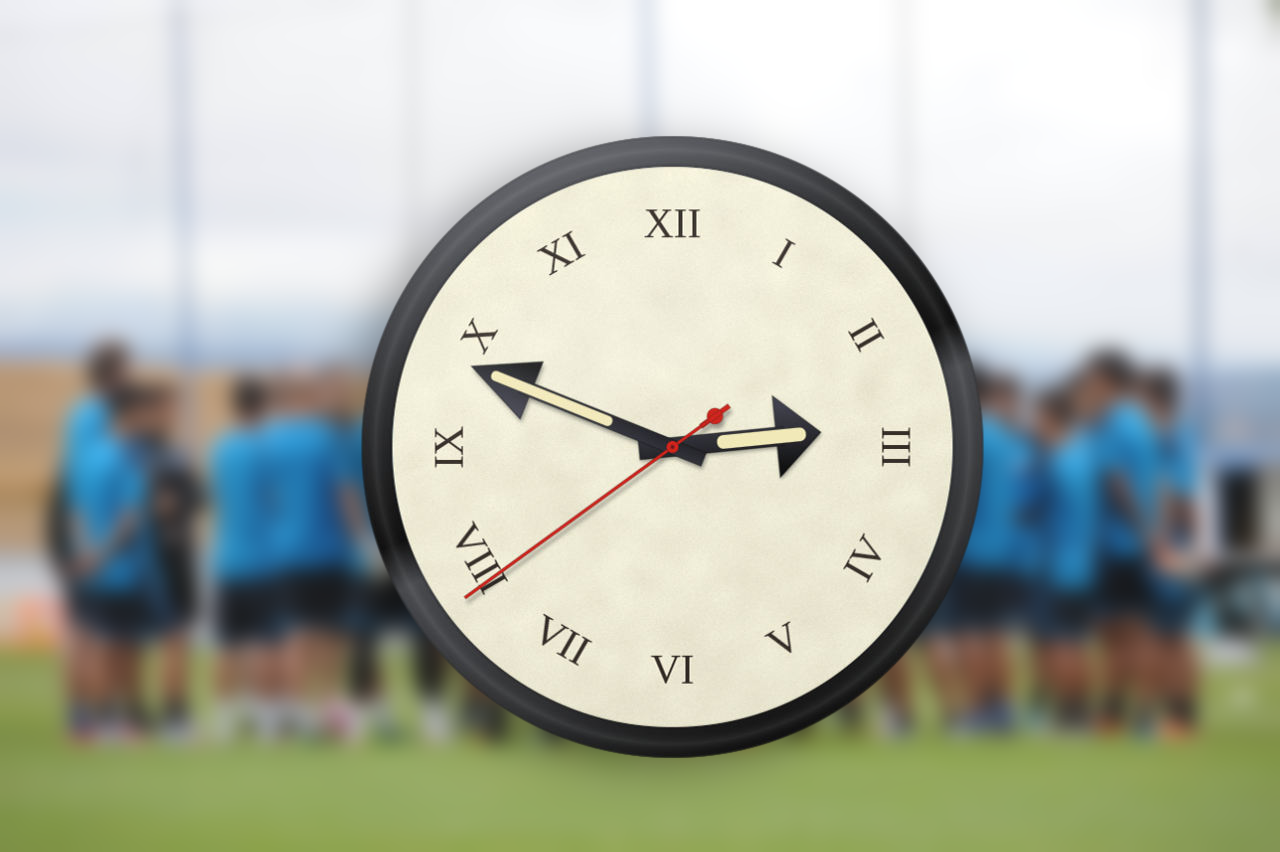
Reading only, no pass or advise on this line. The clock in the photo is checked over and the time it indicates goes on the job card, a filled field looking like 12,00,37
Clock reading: 2,48,39
